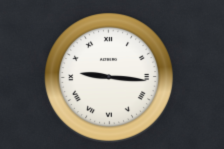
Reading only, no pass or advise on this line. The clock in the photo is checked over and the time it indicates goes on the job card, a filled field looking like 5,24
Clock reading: 9,16
